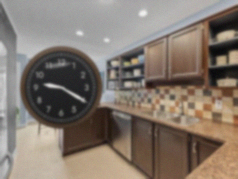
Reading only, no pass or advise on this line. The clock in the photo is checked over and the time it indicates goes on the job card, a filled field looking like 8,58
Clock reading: 9,20
